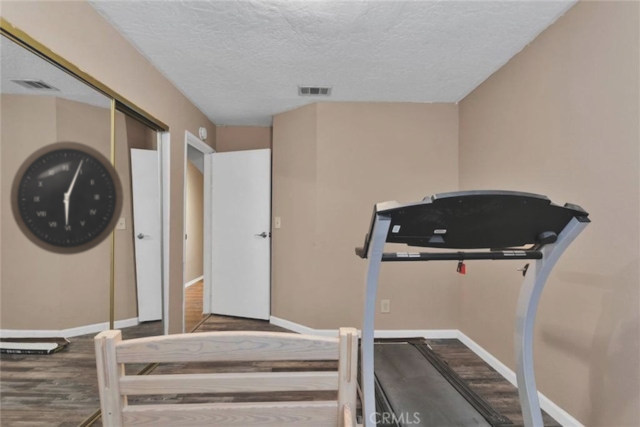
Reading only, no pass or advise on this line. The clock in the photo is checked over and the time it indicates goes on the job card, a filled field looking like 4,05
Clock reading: 6,04
